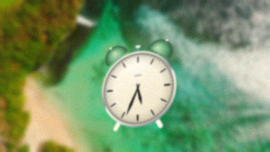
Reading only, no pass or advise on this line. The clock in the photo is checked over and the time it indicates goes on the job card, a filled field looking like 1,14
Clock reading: 5,34
